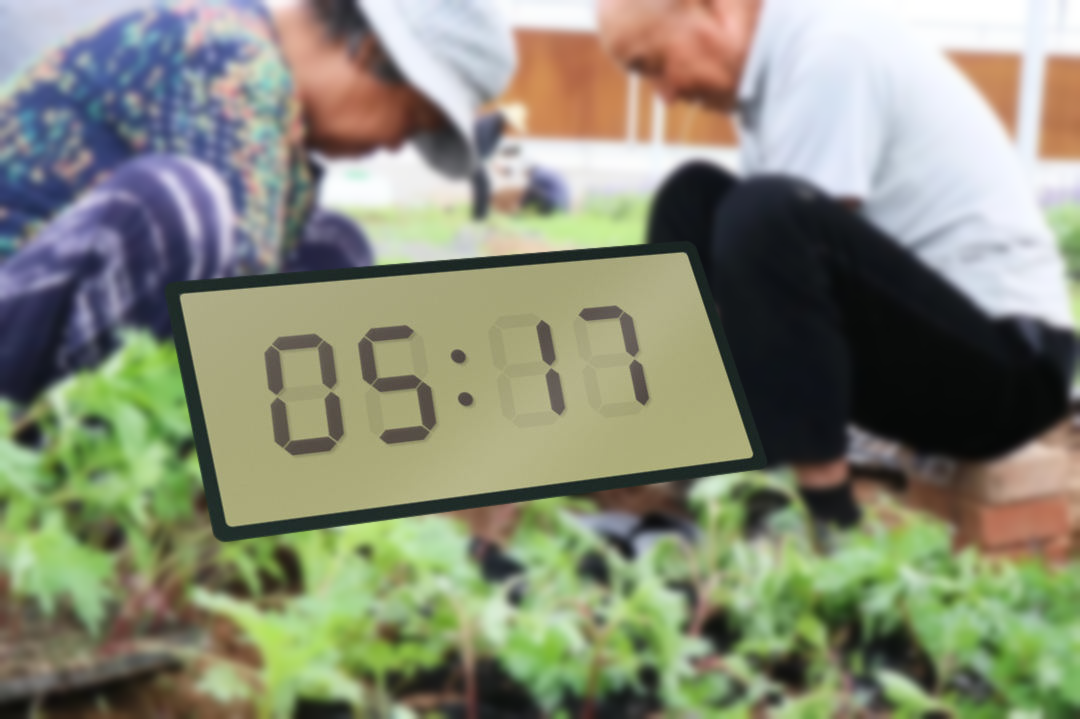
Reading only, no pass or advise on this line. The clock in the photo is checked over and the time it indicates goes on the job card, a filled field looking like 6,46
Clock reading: 5,17
